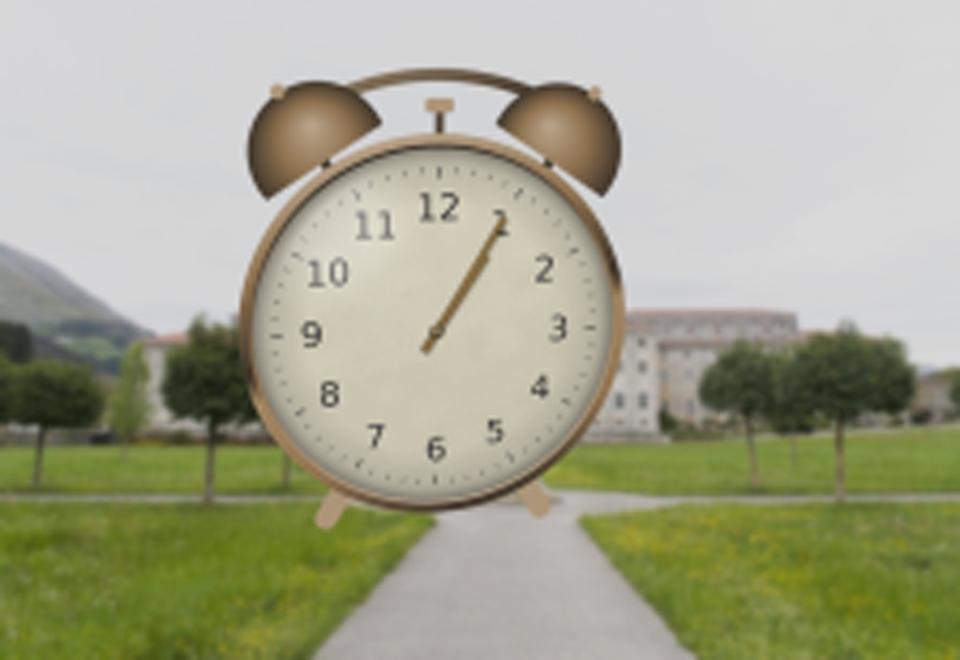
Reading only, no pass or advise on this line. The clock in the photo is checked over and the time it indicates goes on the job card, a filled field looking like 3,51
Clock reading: 1,05
